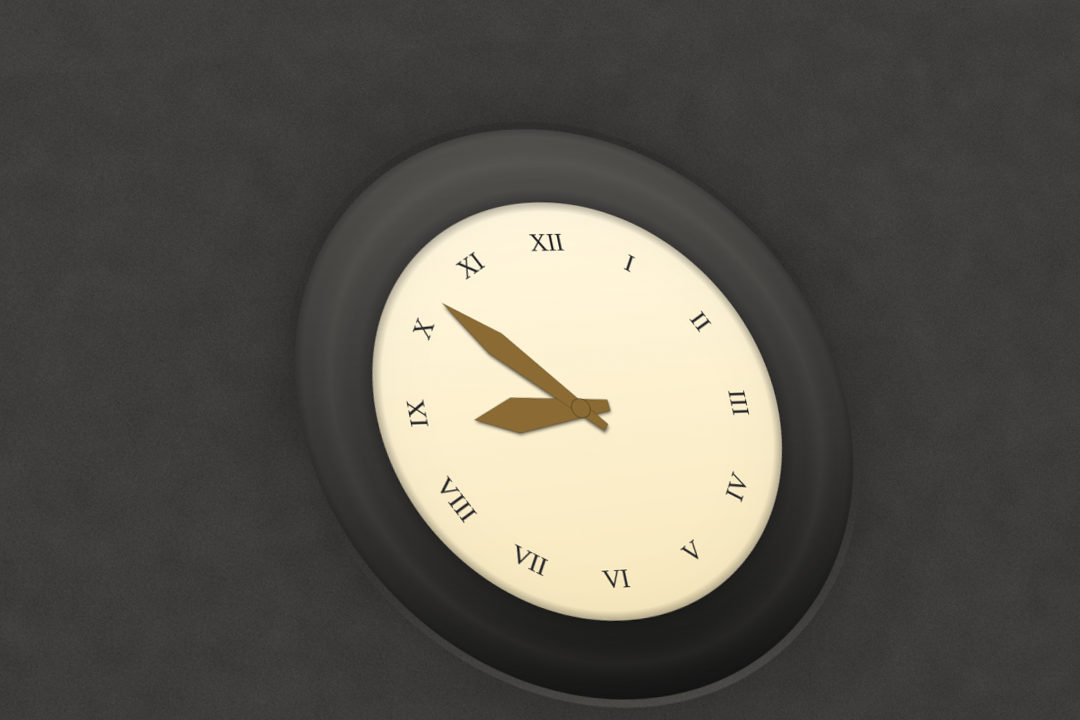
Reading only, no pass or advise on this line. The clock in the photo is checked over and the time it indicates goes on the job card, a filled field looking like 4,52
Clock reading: 8,52
